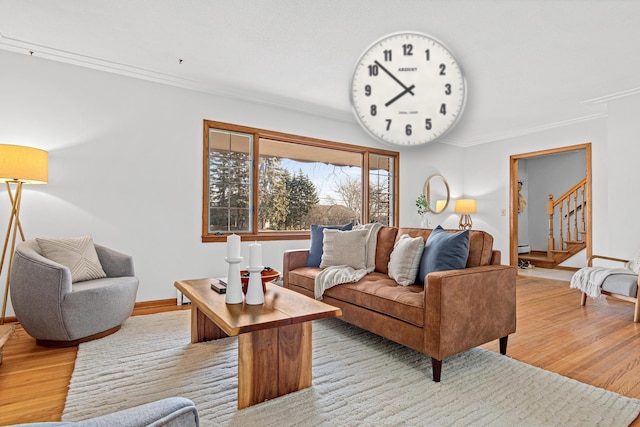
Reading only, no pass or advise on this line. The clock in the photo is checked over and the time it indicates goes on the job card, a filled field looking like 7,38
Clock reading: 7,52
